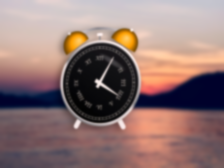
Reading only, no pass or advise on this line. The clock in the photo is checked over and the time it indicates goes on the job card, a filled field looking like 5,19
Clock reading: 4,05
